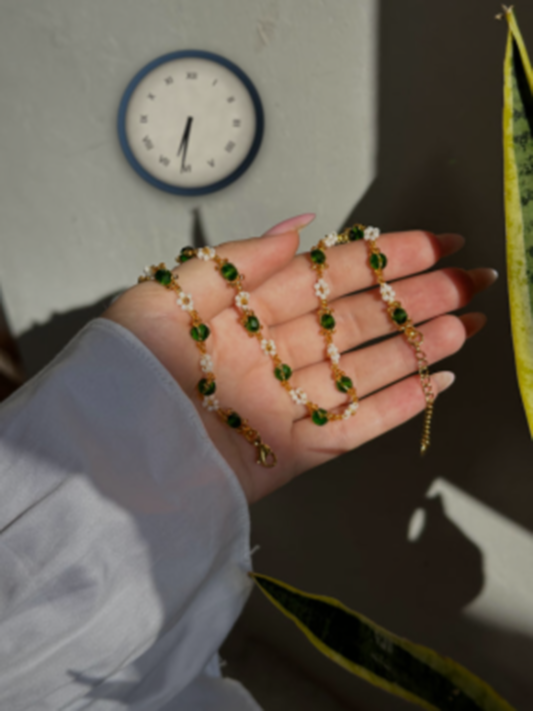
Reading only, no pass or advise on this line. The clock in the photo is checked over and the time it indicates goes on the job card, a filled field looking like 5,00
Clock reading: 6,31
